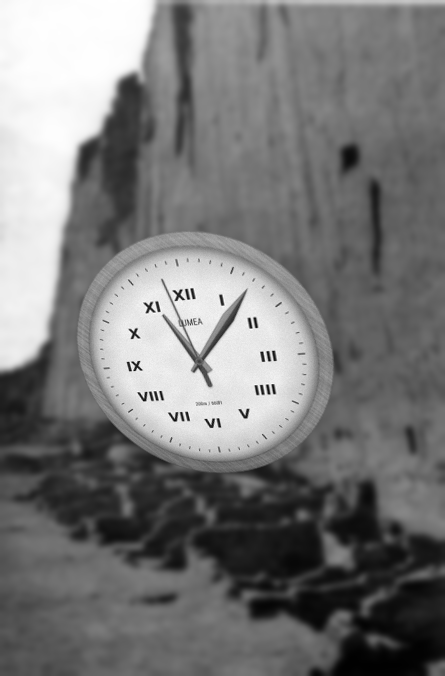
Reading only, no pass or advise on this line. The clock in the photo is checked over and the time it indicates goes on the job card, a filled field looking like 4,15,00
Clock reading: 11,06,58
